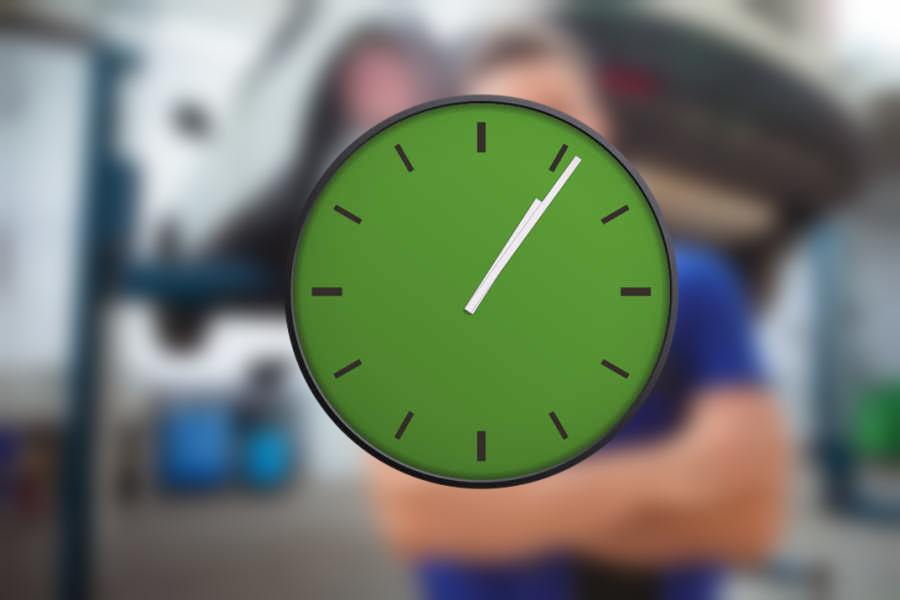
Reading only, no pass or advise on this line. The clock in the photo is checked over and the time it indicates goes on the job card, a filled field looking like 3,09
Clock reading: 1,06
